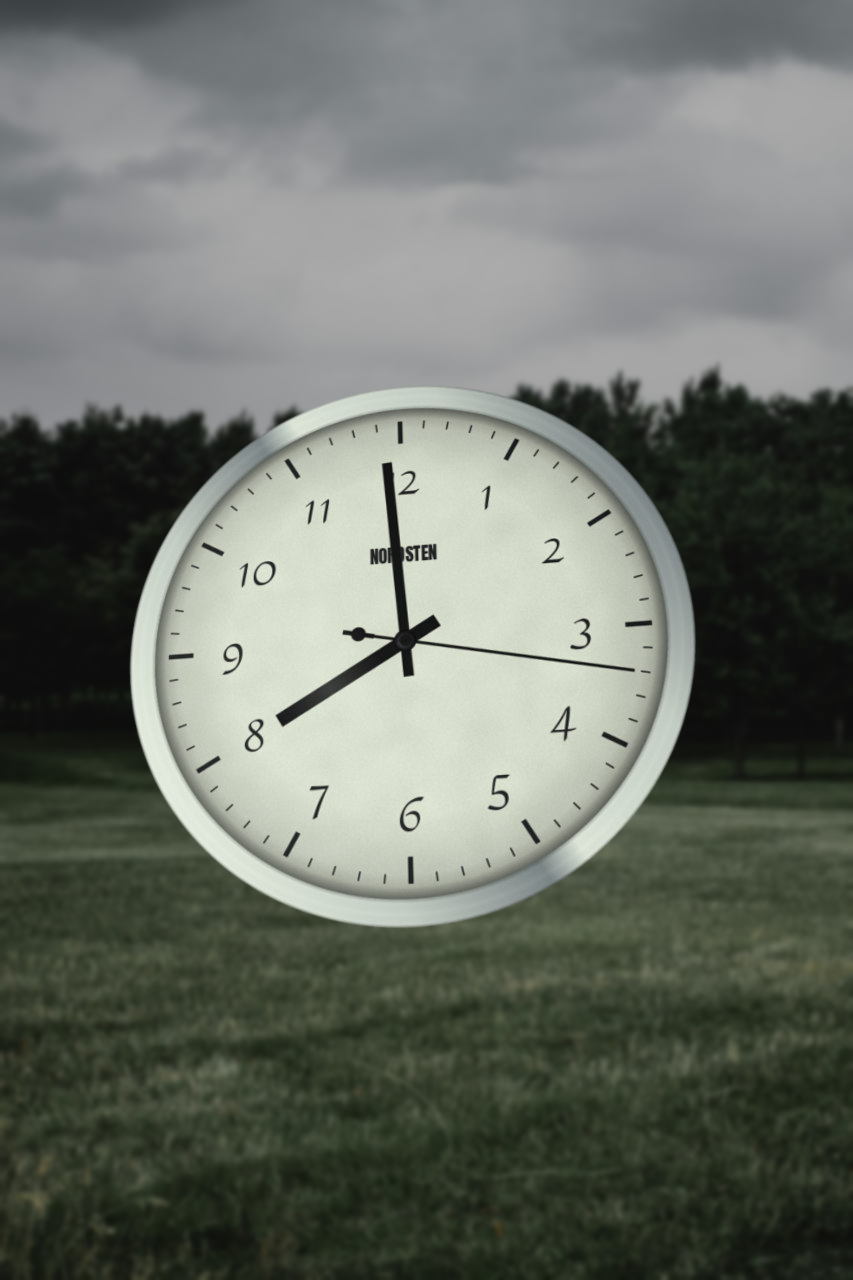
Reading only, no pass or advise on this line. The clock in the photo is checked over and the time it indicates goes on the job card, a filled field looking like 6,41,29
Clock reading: 7,59,17
